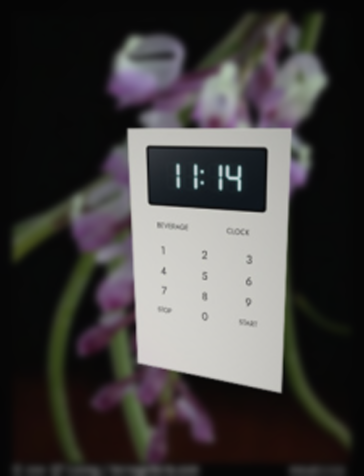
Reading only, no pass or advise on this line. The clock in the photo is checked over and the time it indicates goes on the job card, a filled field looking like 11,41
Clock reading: 11,14
